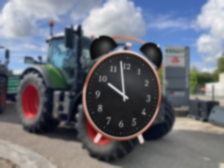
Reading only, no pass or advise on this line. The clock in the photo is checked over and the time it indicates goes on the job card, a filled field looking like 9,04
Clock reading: 9,58
